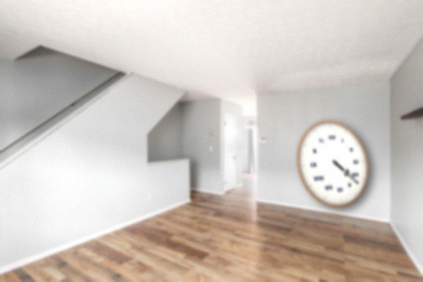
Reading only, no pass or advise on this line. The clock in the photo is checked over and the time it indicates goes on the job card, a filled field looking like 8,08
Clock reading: 4,22
